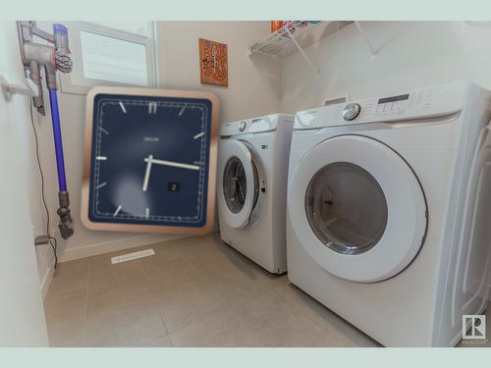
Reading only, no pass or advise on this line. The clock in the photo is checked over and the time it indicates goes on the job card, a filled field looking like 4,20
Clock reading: 6,16
